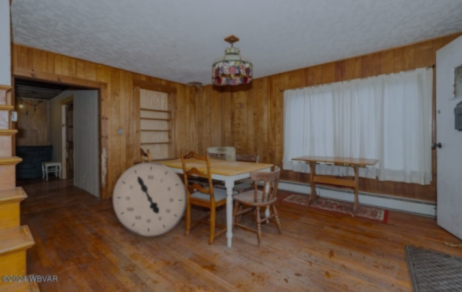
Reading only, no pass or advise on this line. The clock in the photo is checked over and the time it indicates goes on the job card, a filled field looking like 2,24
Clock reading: 4,55
